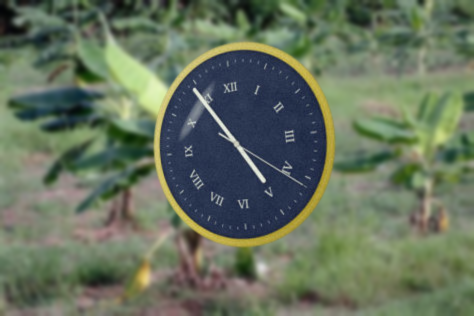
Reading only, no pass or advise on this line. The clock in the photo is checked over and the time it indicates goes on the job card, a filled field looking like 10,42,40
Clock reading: 4,54,21
